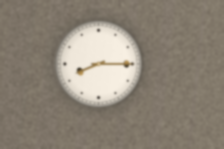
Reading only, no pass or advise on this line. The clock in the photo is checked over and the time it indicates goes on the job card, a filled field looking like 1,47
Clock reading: 8,15
